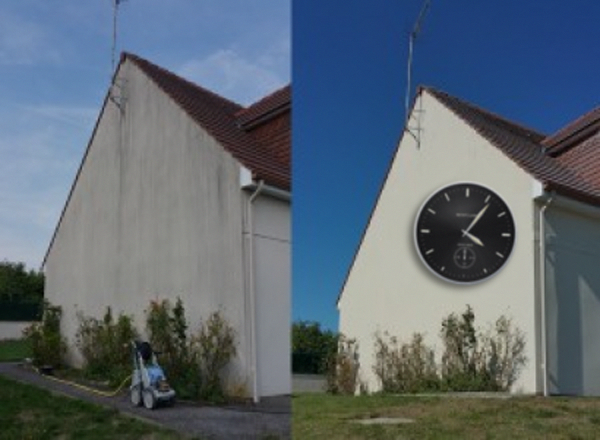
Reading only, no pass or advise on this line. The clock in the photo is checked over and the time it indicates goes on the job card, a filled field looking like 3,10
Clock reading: 4,06
